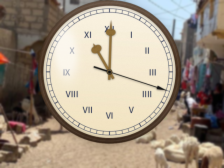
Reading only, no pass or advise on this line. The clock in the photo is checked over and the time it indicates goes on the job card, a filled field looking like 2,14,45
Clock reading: 11,00,18
